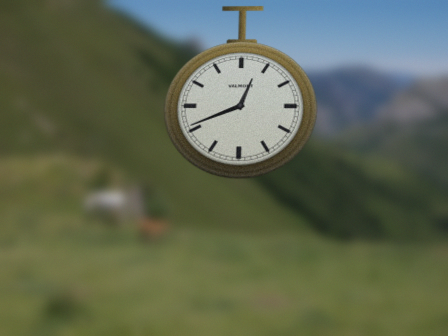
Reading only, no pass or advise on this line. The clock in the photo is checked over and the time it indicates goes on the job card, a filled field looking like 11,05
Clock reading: 12,41
